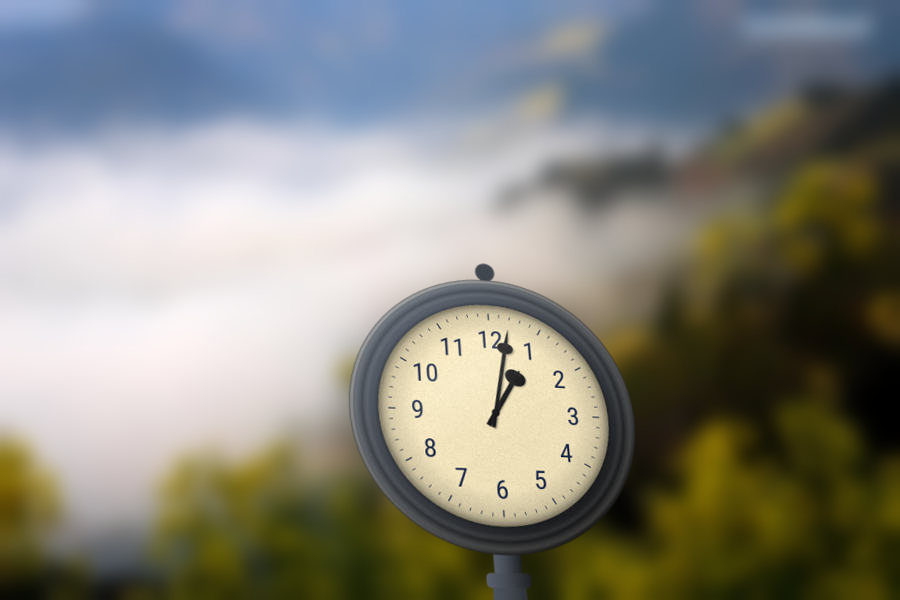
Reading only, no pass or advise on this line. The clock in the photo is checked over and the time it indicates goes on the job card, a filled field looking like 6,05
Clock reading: 1,02
